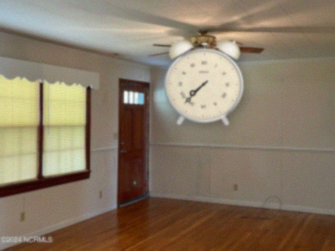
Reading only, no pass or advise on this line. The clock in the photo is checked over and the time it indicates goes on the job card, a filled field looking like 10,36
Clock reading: 7,37
